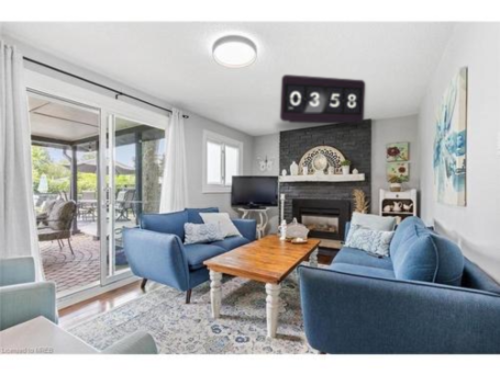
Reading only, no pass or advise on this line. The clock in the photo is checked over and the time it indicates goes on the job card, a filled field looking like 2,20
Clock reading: 3,58
